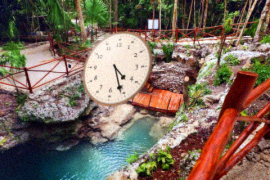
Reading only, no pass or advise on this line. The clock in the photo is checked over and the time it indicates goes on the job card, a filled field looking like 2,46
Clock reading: 4,26
